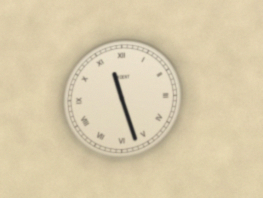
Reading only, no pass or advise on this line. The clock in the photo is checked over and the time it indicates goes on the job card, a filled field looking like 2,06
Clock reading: 11,27
